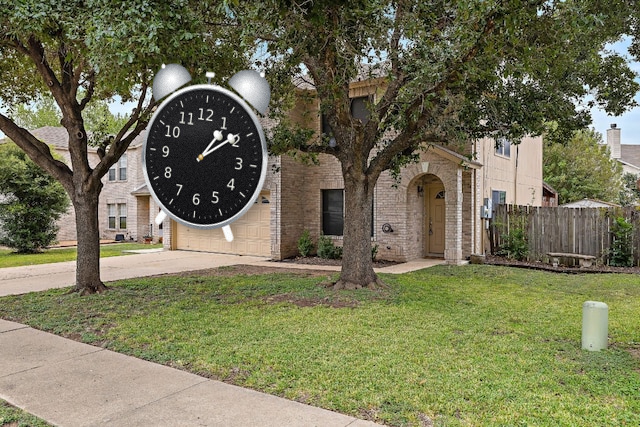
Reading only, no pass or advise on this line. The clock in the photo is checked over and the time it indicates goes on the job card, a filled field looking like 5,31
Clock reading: 1,09
